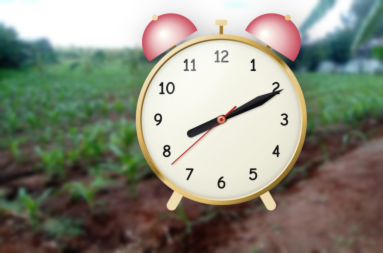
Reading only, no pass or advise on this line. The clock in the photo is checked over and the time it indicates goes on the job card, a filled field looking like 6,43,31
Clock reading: 8,10,38
